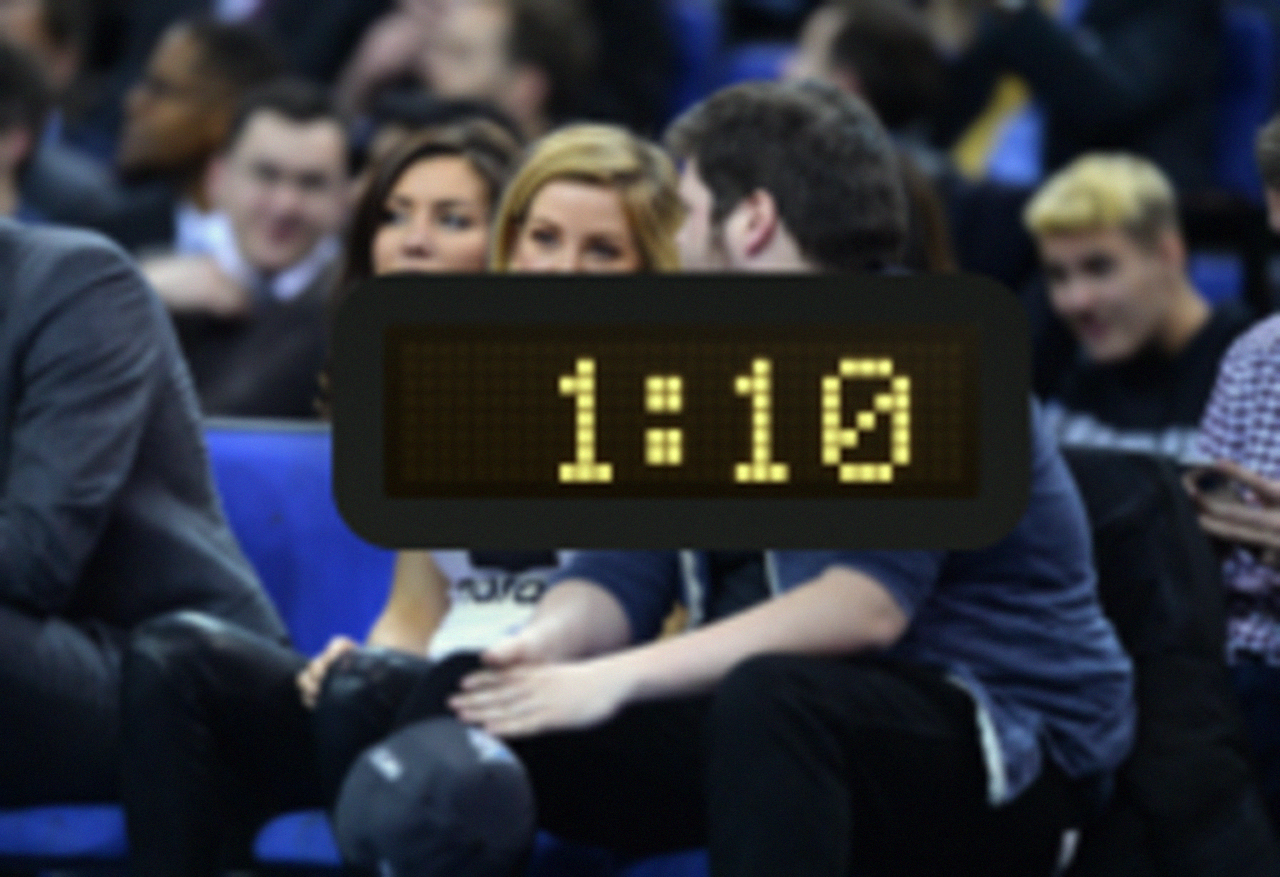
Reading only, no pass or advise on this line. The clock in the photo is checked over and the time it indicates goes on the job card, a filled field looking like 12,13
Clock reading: 1,10
